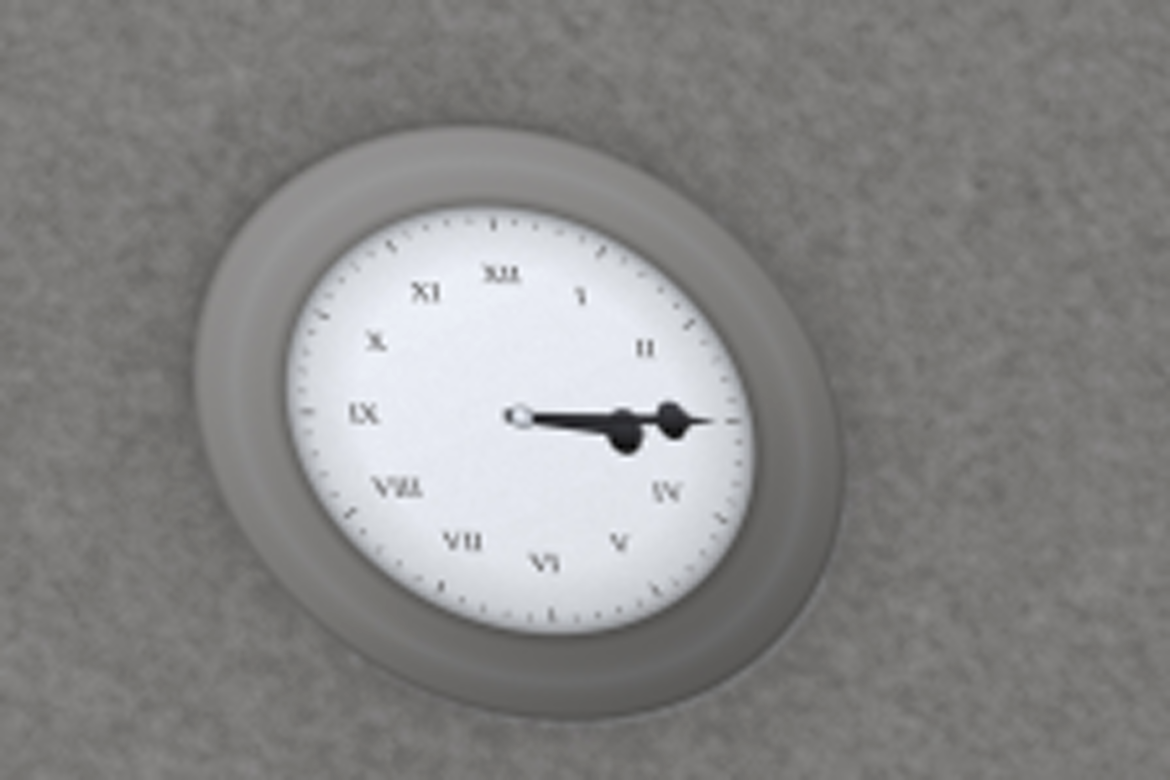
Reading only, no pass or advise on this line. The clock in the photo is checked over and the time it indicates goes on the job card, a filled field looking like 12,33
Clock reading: 3,15
